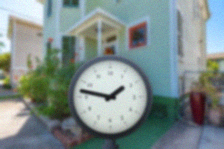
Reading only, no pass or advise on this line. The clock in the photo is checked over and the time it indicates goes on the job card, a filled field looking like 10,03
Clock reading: 1,47
